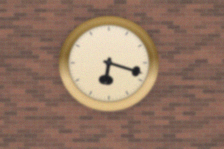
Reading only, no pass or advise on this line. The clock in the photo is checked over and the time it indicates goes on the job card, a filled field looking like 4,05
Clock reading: 6,18
